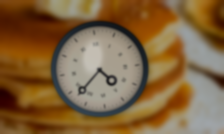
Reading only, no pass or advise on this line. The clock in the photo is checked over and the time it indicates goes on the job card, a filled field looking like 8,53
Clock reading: 4,38
